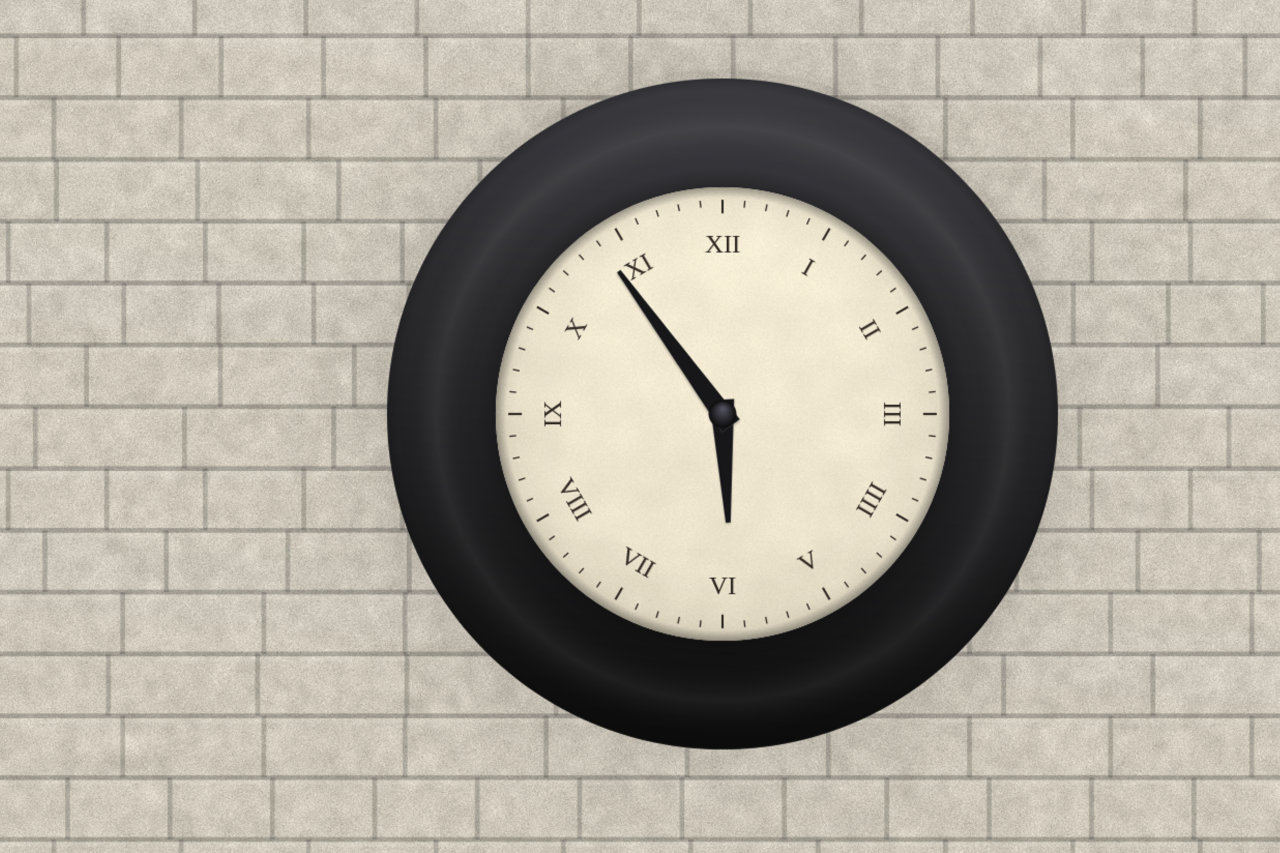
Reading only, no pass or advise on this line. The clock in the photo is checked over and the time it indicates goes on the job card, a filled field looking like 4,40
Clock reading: 5,54
